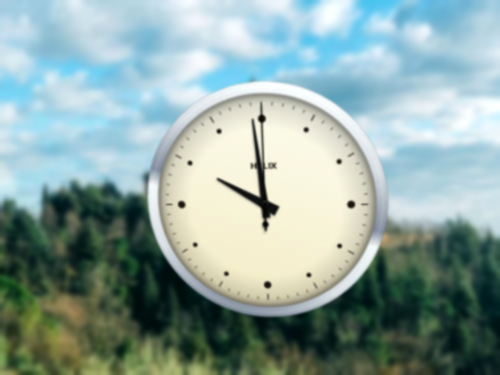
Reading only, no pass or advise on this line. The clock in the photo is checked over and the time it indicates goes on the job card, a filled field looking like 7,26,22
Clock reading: 9,59,00
